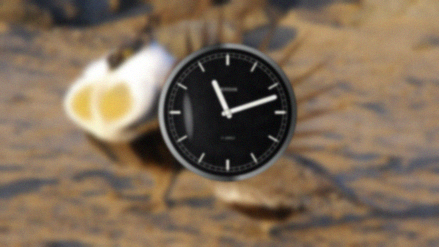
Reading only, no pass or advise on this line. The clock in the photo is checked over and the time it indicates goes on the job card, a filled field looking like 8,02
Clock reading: 11,12
